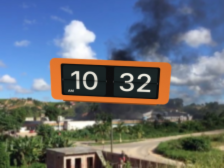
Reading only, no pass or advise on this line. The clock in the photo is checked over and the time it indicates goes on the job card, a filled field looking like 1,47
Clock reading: 10,32
